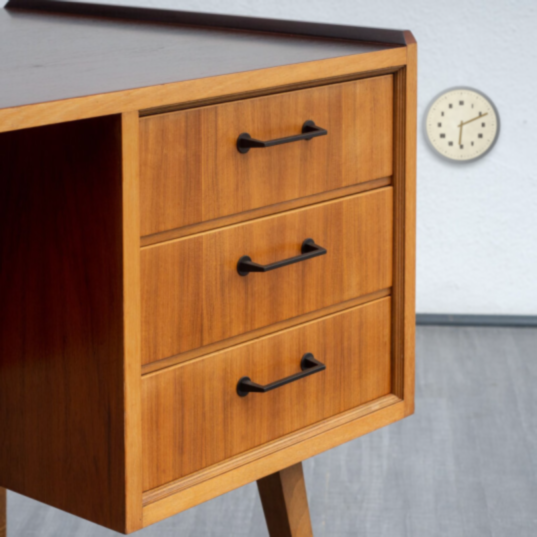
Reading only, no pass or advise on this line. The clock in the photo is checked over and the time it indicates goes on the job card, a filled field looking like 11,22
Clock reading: 6,11
